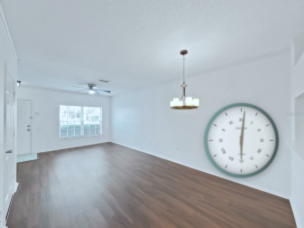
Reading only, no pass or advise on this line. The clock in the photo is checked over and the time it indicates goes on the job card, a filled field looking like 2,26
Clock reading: 6,01
